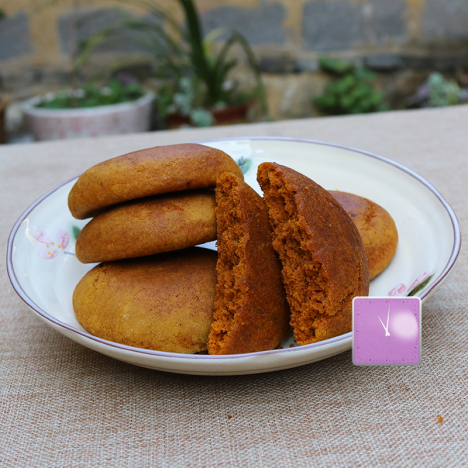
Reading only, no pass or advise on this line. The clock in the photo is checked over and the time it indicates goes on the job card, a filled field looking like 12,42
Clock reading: 11,01
